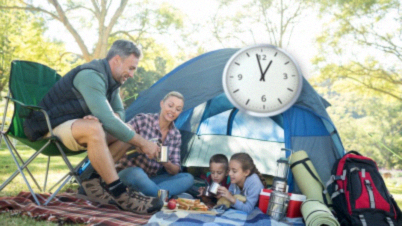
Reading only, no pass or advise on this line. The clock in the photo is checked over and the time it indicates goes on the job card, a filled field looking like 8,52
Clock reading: 12,58
